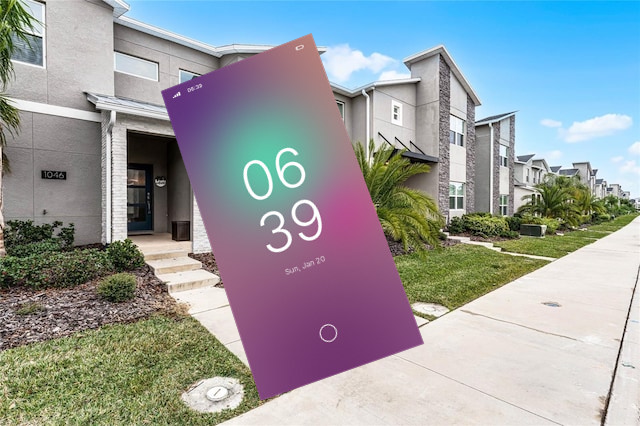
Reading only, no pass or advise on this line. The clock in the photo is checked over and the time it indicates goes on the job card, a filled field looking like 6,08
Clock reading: 6,39
